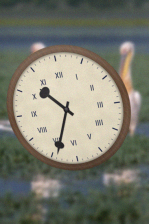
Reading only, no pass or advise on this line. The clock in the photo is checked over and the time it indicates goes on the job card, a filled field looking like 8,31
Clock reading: 10,34
